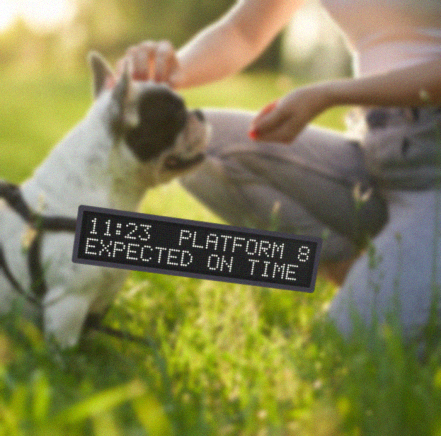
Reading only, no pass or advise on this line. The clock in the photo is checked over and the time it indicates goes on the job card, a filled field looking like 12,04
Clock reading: 11,23
